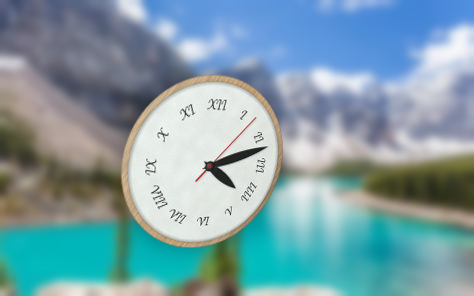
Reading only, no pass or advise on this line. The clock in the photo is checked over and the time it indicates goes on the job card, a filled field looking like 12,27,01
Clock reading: 4,12,07
